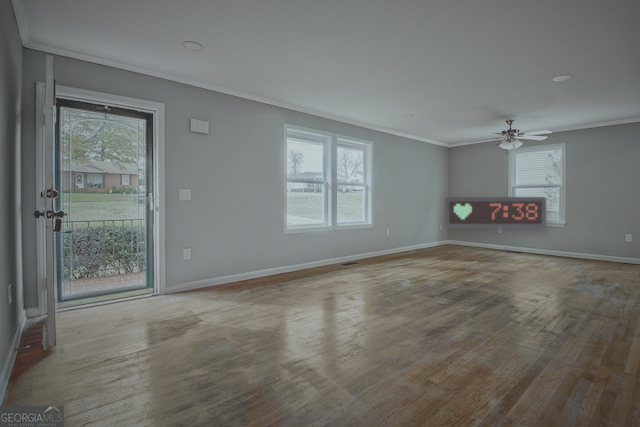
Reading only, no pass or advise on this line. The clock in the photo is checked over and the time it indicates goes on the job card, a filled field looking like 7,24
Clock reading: 7,38
